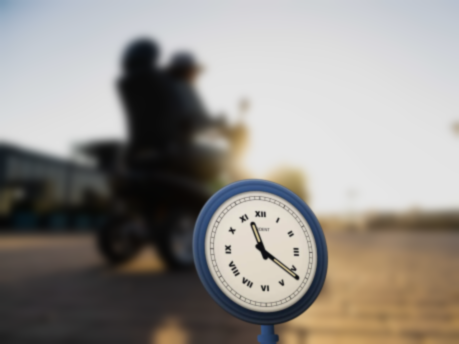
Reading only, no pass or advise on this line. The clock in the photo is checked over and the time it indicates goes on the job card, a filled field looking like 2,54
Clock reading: 11,21
